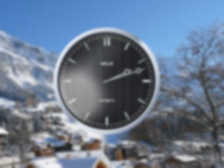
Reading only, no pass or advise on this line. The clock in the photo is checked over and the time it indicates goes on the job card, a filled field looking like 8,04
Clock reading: 2,12
